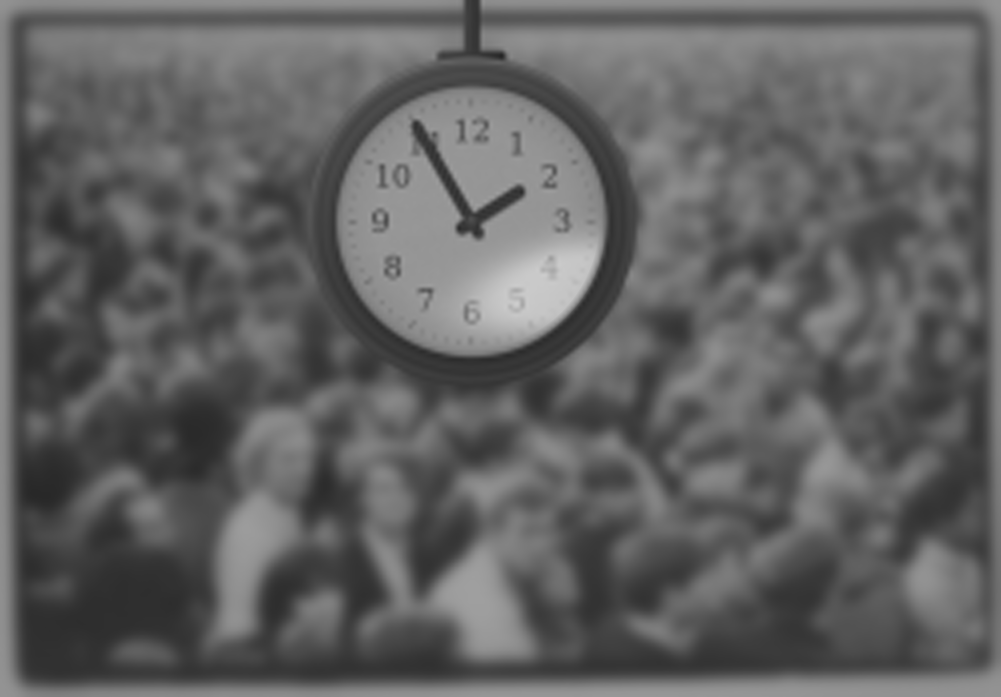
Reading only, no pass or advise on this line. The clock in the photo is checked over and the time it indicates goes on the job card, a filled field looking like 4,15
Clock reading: 1,55
